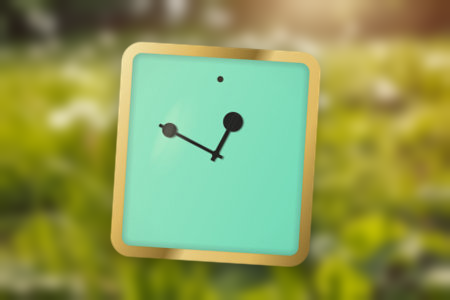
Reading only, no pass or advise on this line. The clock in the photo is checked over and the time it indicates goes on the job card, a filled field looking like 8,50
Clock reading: 12,49
